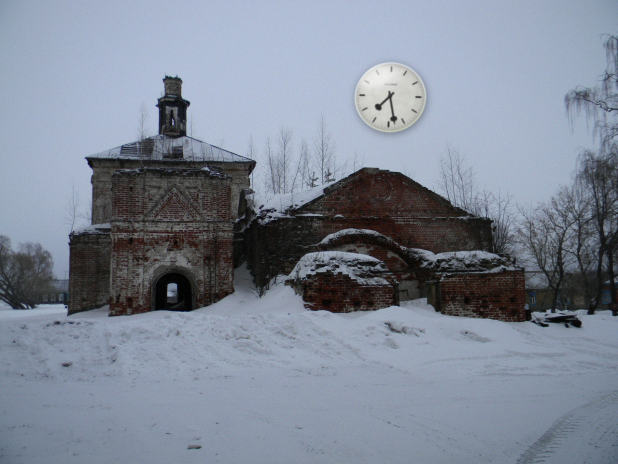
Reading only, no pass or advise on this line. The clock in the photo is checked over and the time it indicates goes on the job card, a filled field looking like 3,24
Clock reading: 7,28
